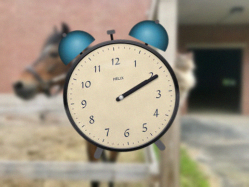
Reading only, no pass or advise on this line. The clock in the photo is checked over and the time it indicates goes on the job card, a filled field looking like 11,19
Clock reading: 2,11
